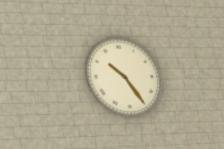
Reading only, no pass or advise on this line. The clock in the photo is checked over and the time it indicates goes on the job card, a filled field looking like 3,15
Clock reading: 10,25
